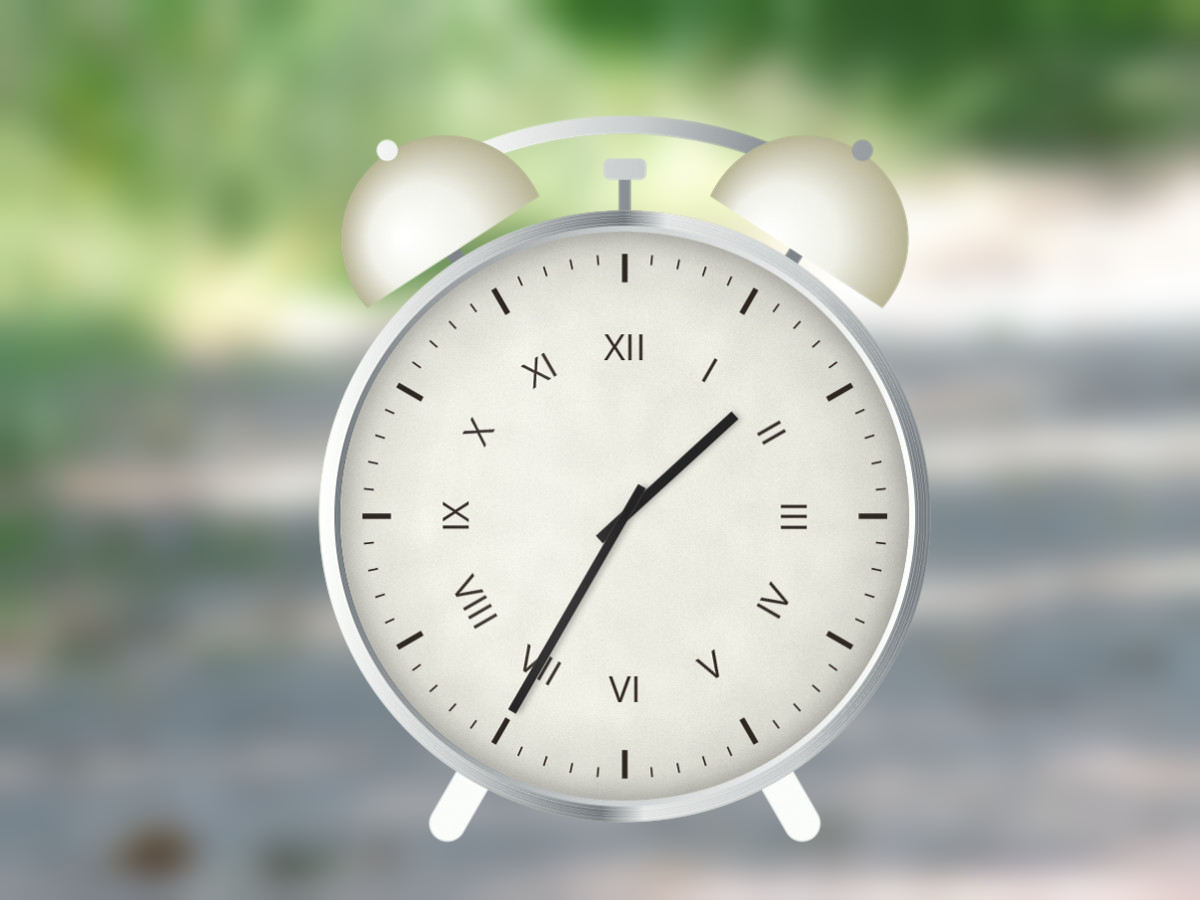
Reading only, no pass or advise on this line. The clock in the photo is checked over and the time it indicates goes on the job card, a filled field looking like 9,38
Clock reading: 1,35
